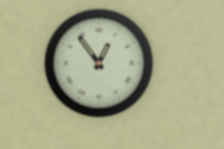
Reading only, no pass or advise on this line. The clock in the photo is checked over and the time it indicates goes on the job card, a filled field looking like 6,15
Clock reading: 12,54
